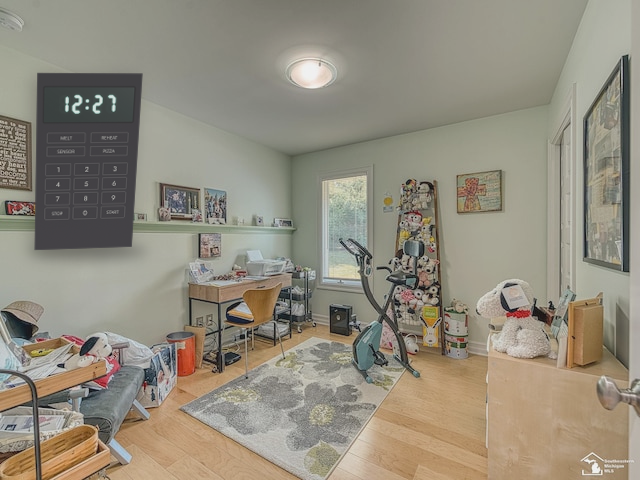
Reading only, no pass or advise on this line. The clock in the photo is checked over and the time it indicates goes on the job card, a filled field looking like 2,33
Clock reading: 12,27
